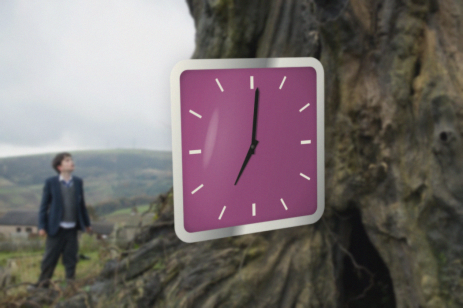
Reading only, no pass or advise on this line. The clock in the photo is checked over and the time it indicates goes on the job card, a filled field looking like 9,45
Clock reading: 7,01
